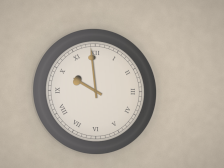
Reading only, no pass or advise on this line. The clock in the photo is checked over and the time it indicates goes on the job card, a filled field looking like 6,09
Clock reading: 9,59
